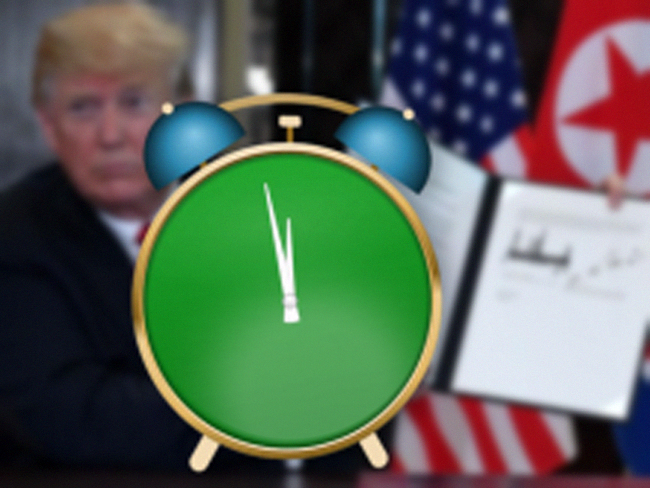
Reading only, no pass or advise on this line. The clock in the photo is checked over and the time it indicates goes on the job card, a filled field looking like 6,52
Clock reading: 11,58
